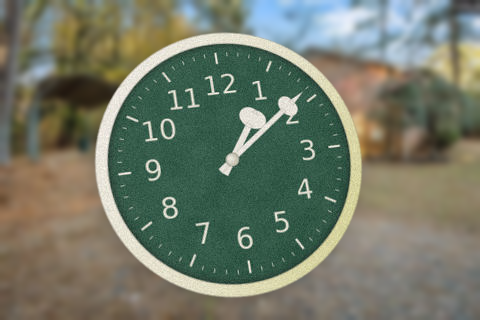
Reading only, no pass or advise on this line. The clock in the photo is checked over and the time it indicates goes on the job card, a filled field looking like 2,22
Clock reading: 1,09
